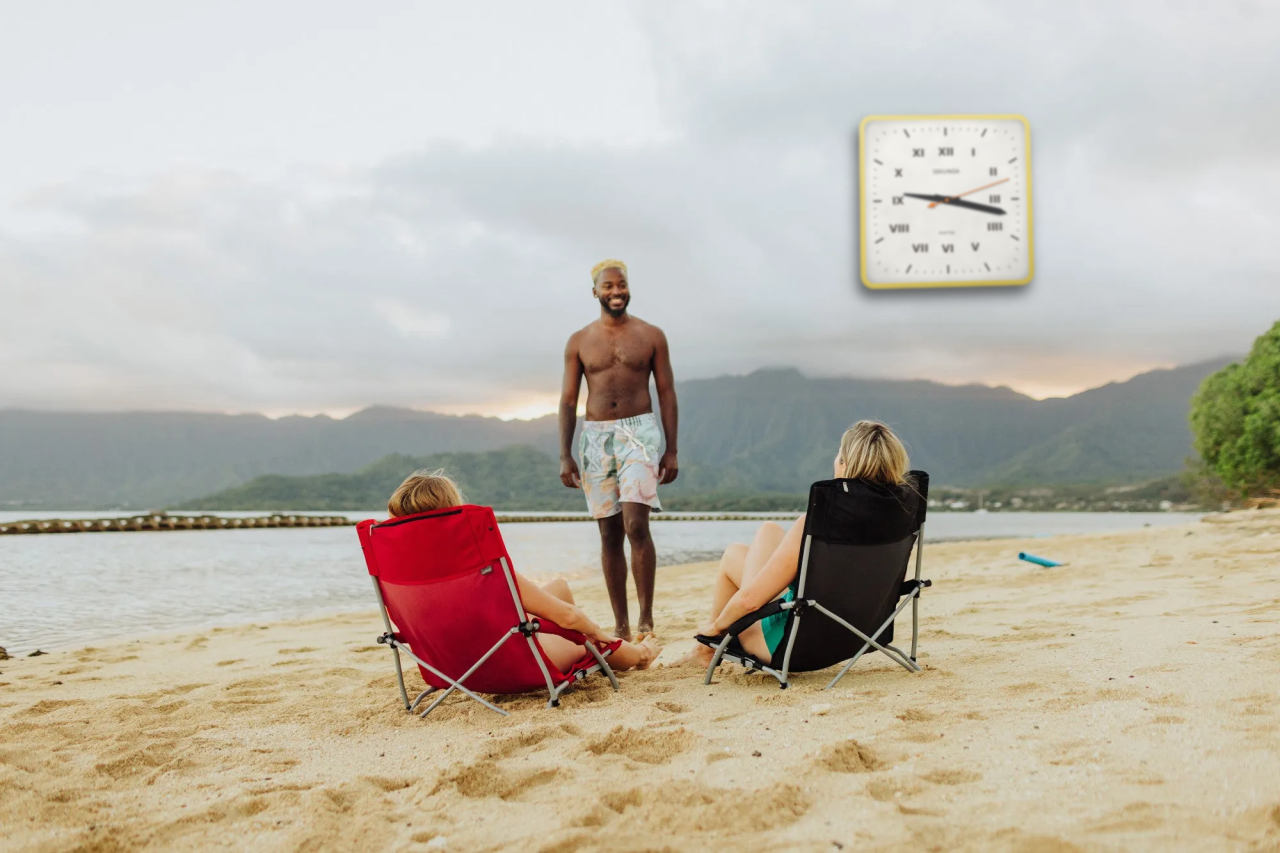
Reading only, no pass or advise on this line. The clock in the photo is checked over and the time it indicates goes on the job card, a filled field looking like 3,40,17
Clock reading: 9,17,12
